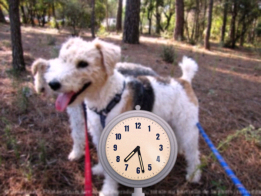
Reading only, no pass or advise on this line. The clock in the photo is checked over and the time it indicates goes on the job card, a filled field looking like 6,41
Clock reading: 7,28
